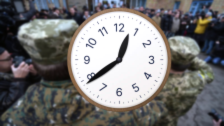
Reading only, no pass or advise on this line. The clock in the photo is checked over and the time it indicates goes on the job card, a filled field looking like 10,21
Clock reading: 12,39
